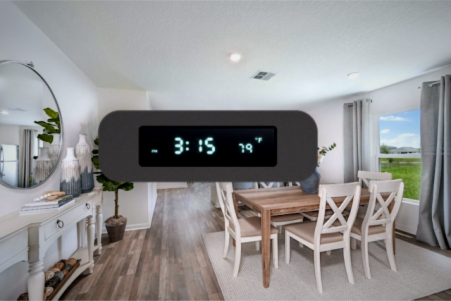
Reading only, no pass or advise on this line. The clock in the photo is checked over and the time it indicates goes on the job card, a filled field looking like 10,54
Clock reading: 3,15
